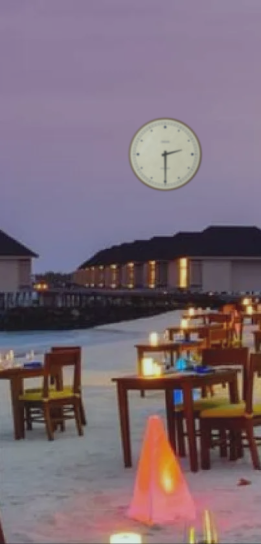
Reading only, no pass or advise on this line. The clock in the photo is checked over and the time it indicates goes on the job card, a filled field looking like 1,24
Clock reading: 2,30
